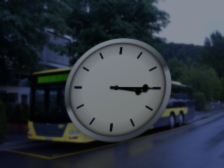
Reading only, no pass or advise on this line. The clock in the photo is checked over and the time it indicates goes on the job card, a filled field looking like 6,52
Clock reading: 3,15
